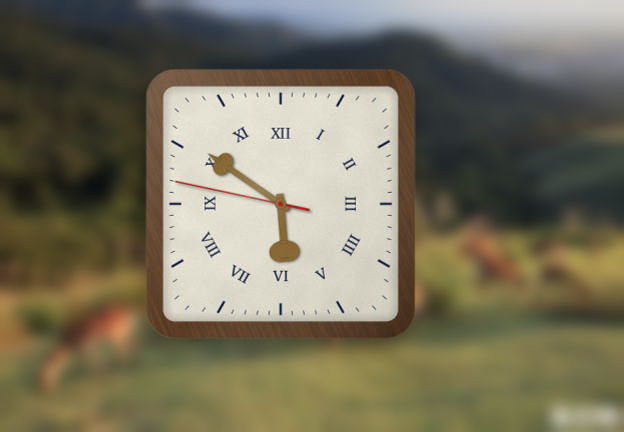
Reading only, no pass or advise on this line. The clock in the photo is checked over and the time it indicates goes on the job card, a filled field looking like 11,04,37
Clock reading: 5,50,47
